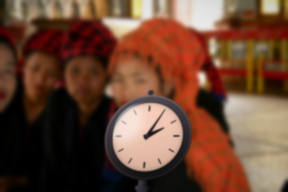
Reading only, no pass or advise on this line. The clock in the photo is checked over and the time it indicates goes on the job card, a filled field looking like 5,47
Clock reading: 2,05
